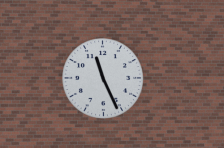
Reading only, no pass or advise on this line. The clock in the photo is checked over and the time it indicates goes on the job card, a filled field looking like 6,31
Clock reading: 11,26
